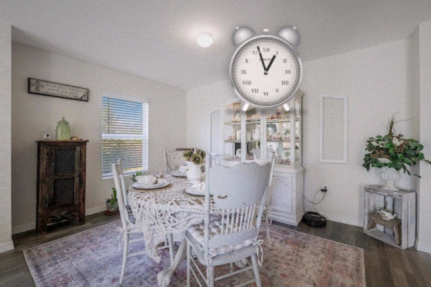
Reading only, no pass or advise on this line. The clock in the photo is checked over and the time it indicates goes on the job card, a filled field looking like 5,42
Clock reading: 12,57
